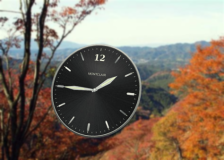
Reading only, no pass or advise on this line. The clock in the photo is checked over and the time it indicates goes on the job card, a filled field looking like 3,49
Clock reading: 1,45
